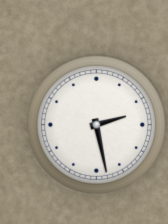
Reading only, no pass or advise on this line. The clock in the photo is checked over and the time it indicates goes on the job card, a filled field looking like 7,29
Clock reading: 2,28
